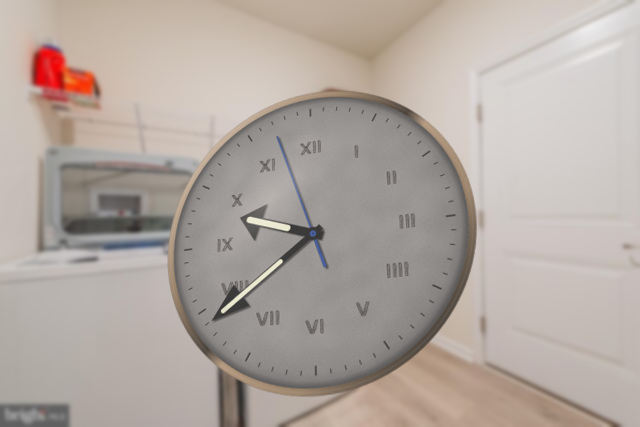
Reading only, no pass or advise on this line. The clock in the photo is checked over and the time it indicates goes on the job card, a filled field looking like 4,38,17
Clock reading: 9,38,57
